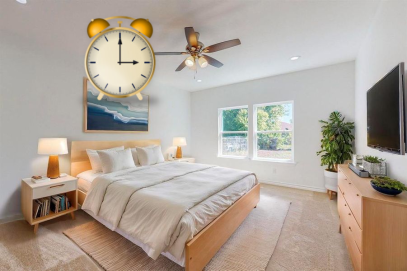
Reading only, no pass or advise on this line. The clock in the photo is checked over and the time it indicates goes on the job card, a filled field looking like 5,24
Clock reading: 3,00
